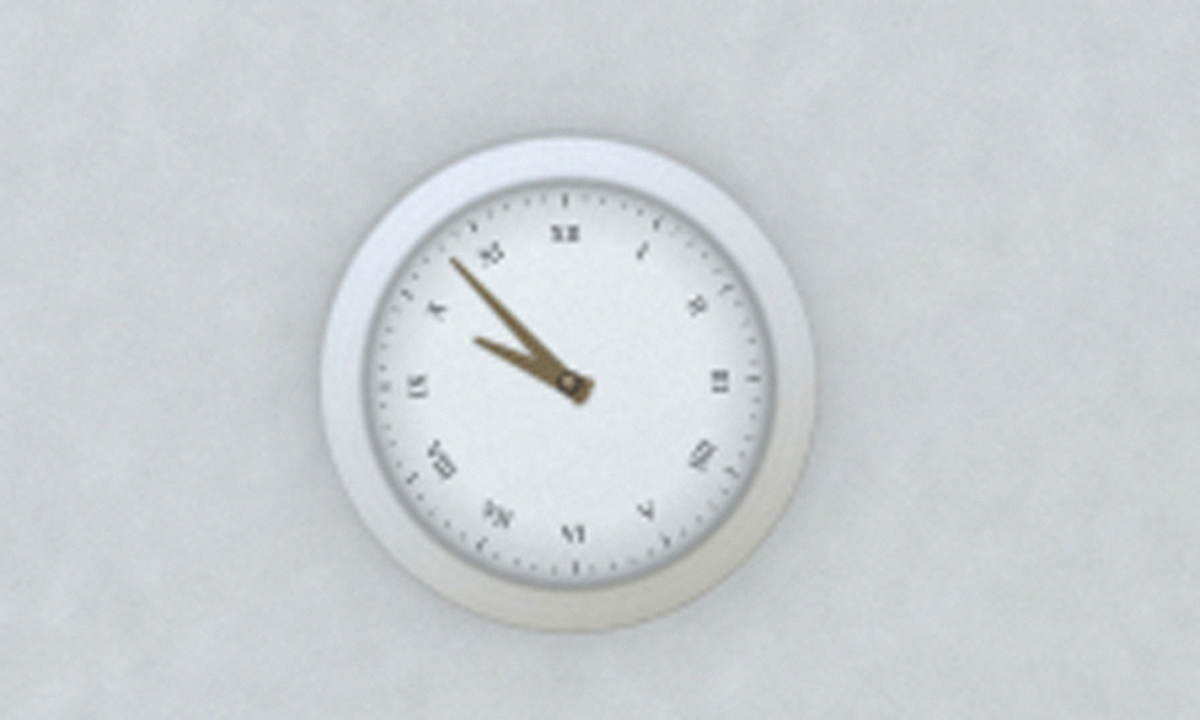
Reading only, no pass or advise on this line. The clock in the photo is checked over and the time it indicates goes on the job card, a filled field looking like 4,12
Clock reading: 9,53
